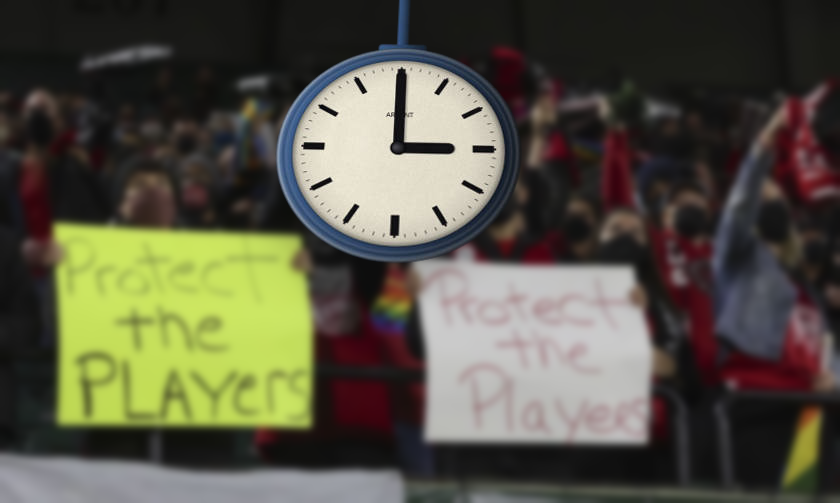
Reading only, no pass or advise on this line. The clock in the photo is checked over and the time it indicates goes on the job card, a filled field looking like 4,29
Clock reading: 3,00
